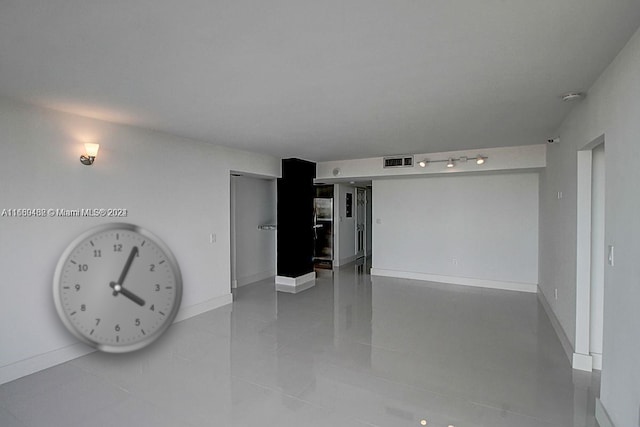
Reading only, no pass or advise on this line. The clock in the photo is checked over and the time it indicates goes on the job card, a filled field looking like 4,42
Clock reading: 4,04
